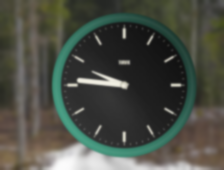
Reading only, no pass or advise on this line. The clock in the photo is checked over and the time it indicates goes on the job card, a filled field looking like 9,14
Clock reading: 9,46
